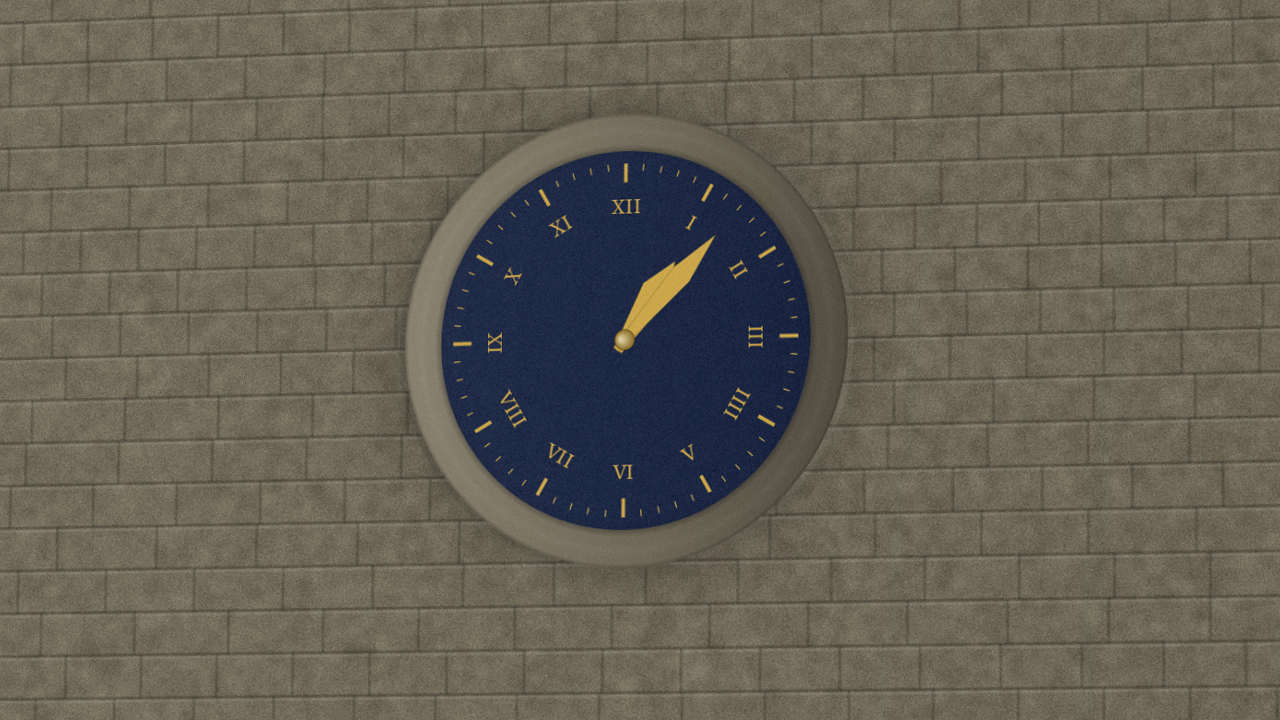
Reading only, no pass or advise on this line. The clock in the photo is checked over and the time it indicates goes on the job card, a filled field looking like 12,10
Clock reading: 1,07
